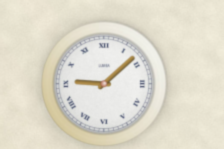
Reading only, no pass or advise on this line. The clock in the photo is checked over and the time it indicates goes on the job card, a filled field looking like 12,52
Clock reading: 9,08
